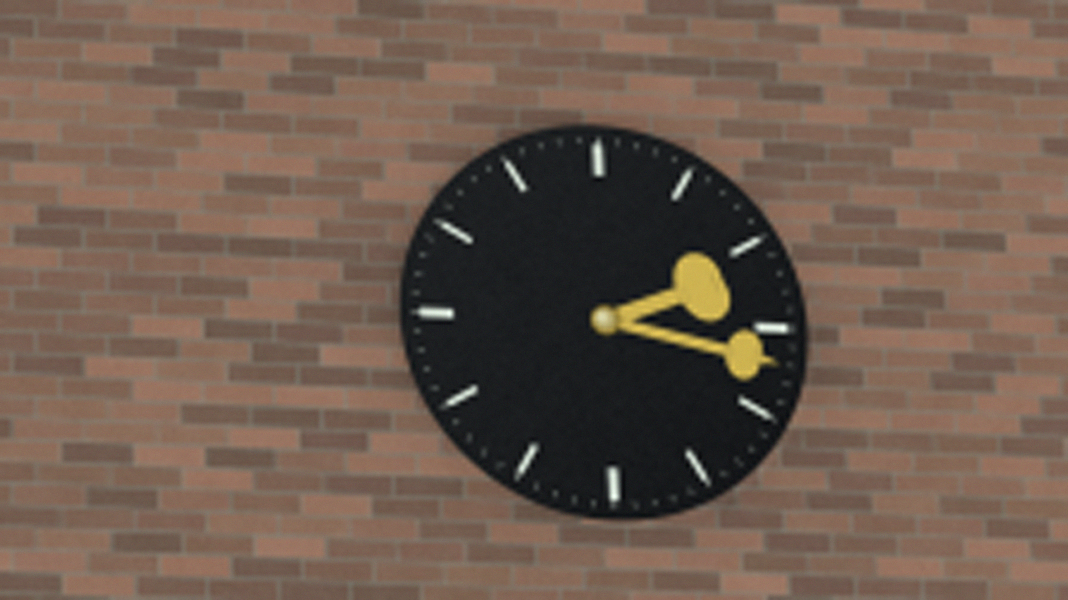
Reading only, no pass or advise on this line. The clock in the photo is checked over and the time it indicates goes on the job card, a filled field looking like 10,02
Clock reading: 2,17
